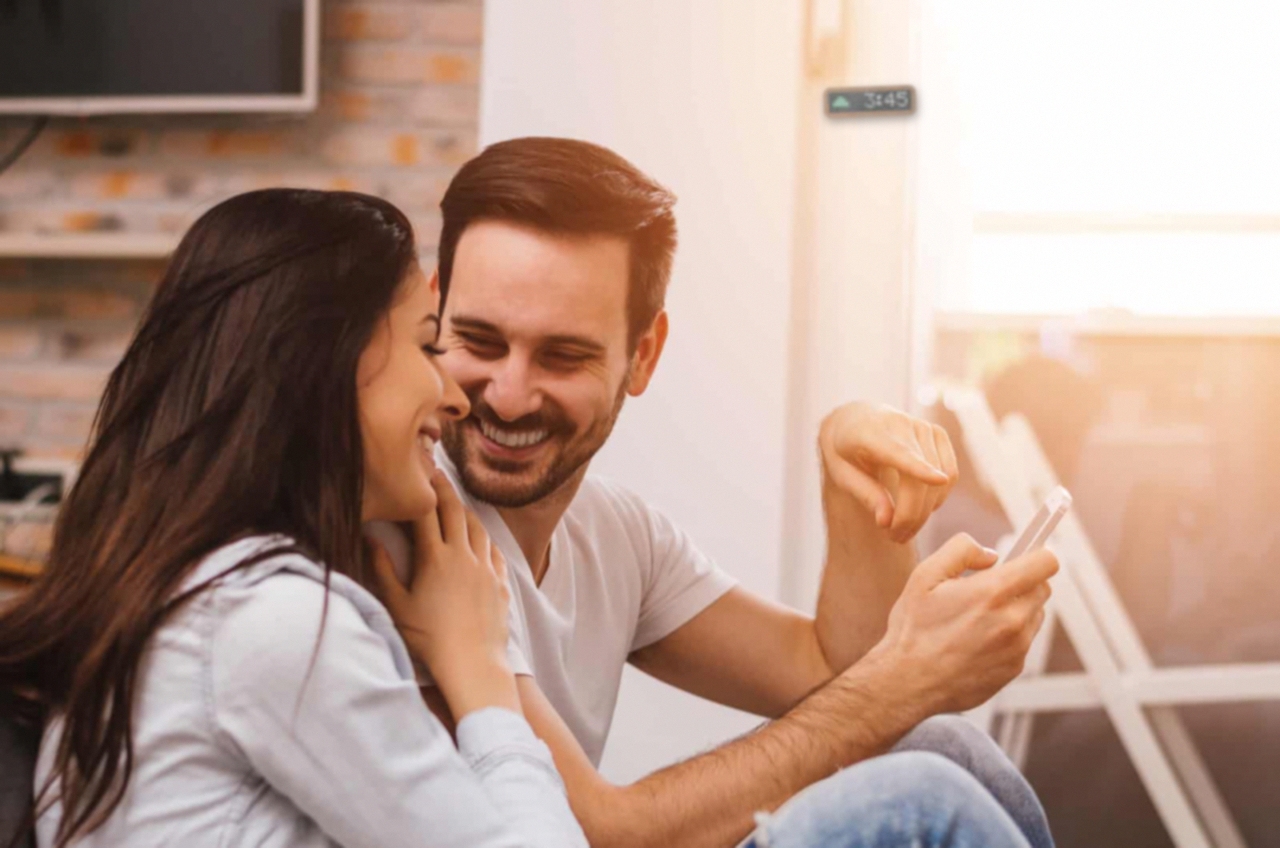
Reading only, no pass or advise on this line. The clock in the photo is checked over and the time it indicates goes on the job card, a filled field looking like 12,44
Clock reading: 3,45
